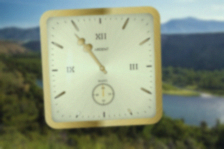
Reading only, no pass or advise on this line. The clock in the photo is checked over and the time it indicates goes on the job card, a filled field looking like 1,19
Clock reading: 10,54
